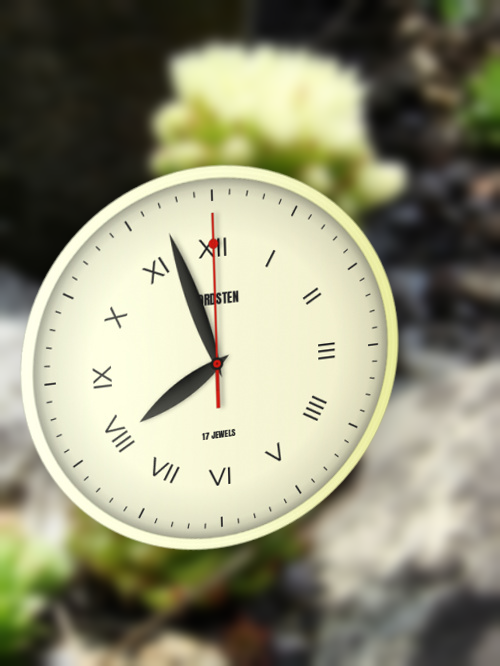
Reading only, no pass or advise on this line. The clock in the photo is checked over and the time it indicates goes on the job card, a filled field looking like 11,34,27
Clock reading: 7,57,00
